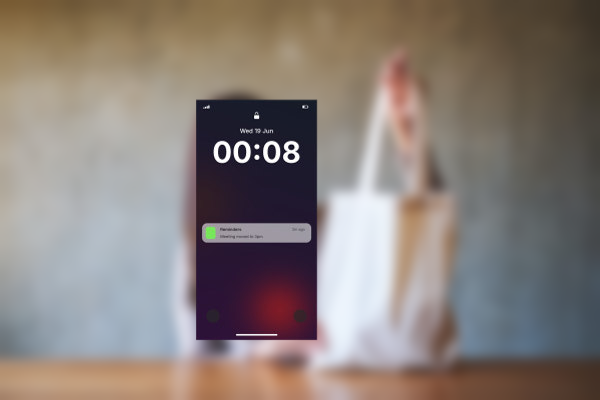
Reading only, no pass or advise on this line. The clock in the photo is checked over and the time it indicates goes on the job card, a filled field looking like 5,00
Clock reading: 0,08
